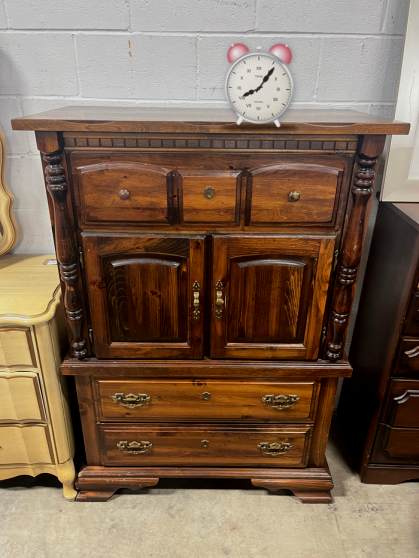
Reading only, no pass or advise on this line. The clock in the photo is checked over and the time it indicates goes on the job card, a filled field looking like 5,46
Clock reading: 8,06
